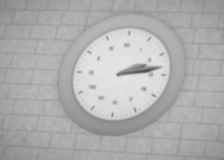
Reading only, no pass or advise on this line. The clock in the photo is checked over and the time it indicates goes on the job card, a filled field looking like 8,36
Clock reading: 2,13
